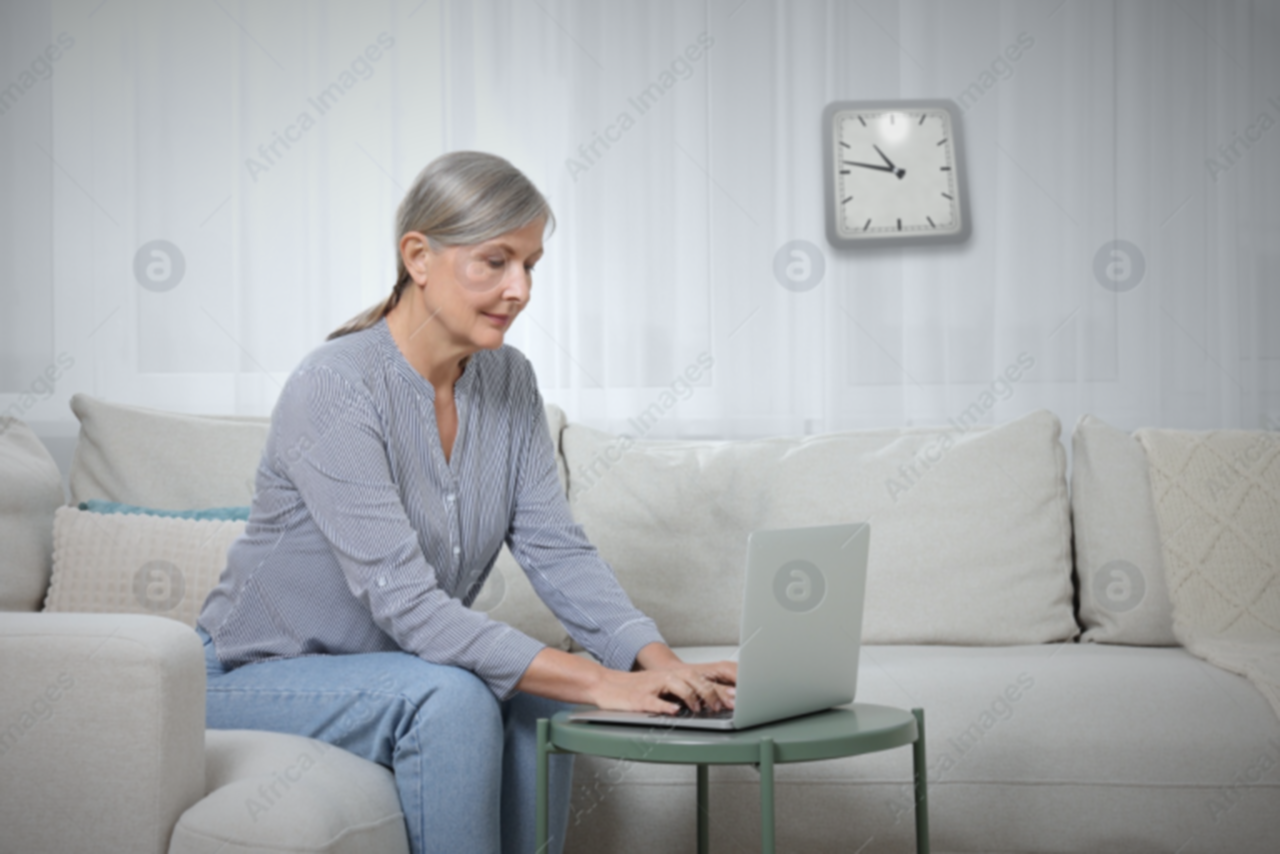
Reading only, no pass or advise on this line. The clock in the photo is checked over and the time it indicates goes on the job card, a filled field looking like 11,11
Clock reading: 10,47
